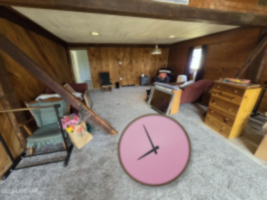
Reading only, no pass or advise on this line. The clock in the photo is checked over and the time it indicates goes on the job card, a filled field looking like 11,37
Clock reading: 7,56
